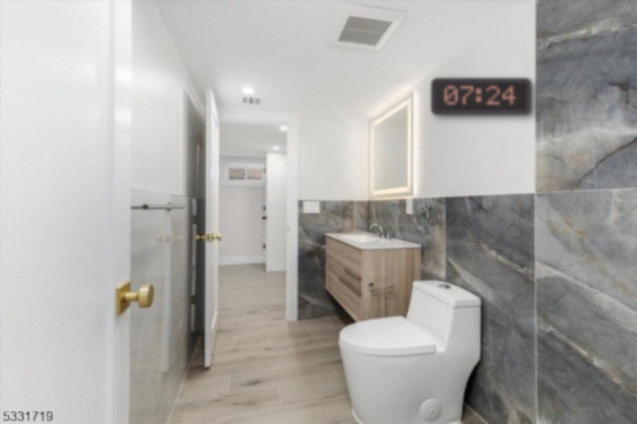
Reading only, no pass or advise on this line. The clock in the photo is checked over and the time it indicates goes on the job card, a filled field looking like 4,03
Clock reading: 7,24
